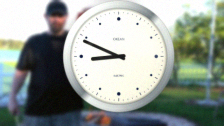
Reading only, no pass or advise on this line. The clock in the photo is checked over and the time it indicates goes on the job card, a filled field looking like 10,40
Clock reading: 8,49
